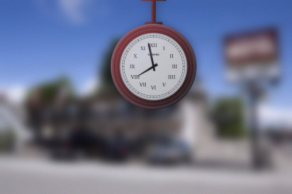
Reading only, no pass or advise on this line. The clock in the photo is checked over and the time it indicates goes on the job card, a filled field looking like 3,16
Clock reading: 7,58
